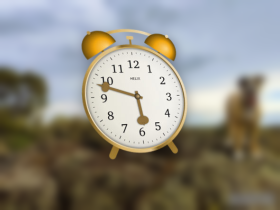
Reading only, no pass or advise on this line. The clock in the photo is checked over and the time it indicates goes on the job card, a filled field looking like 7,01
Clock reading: 5,48
